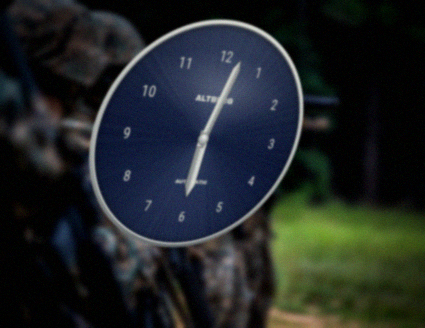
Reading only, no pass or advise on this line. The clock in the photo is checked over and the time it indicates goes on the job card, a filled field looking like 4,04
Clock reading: 6,02
